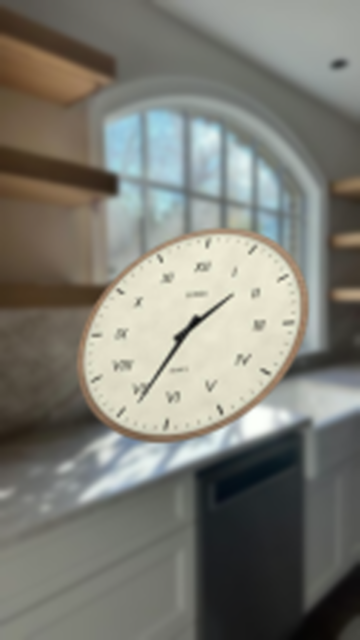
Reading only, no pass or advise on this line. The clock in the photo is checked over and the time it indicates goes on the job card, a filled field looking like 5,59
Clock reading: 1,34
